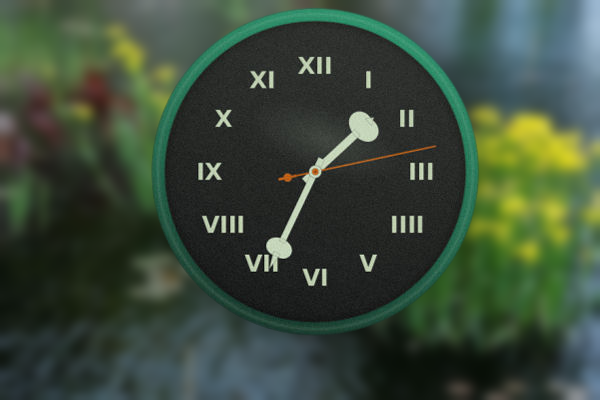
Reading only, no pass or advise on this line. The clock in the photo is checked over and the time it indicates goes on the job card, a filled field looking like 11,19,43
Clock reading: 1,34,13
